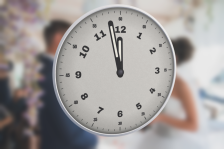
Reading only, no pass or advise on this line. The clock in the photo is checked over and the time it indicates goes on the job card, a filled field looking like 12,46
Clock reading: 11,58
